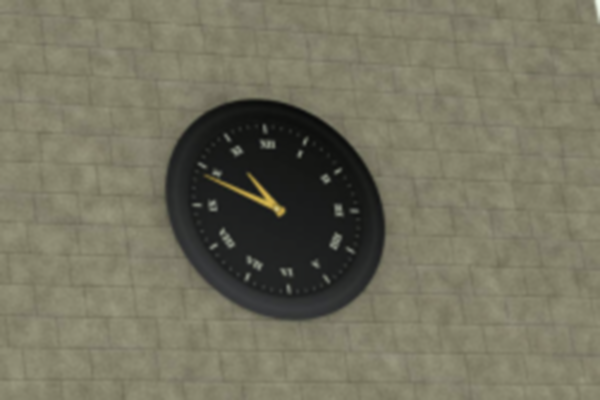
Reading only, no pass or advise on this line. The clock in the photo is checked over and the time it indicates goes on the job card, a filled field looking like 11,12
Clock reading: 10,49
